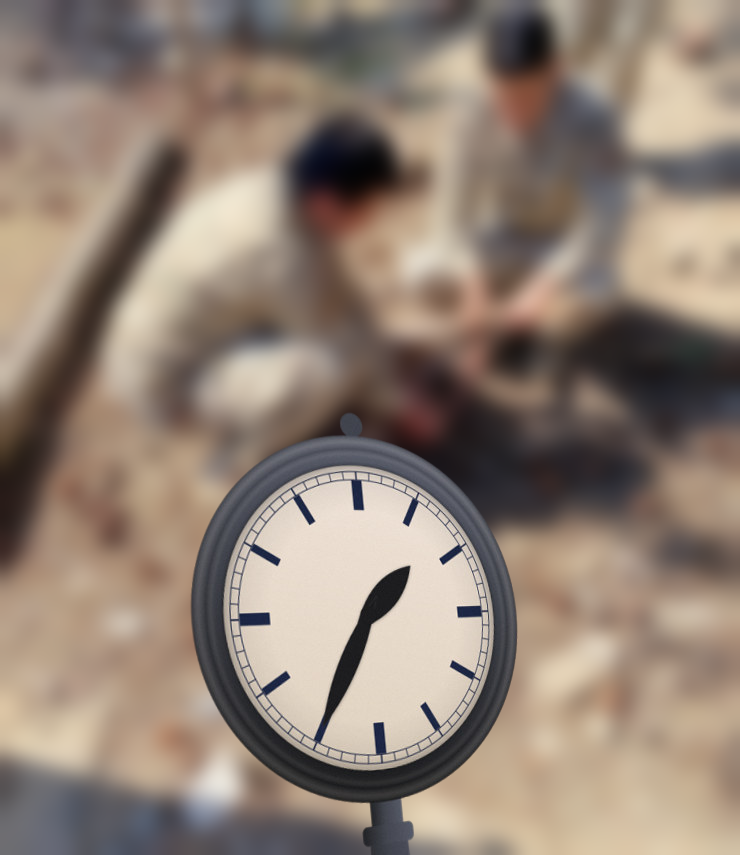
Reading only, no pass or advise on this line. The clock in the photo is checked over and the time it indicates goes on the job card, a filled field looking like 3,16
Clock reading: 1,35
